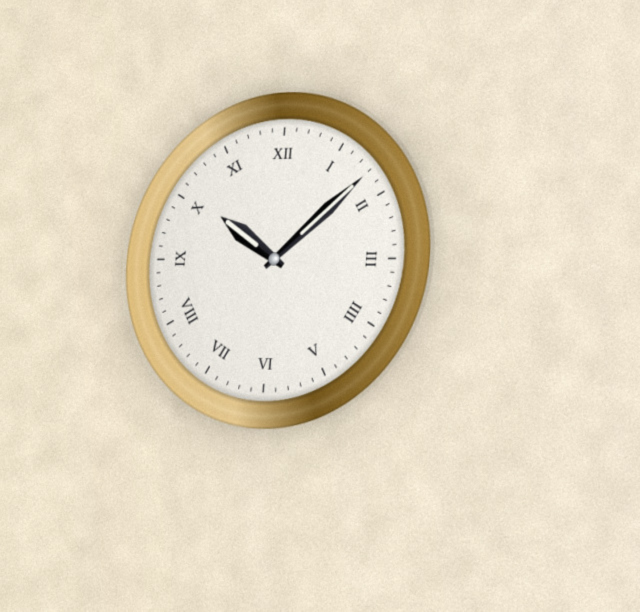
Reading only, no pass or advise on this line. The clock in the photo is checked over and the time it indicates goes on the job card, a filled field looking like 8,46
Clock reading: 10,08
